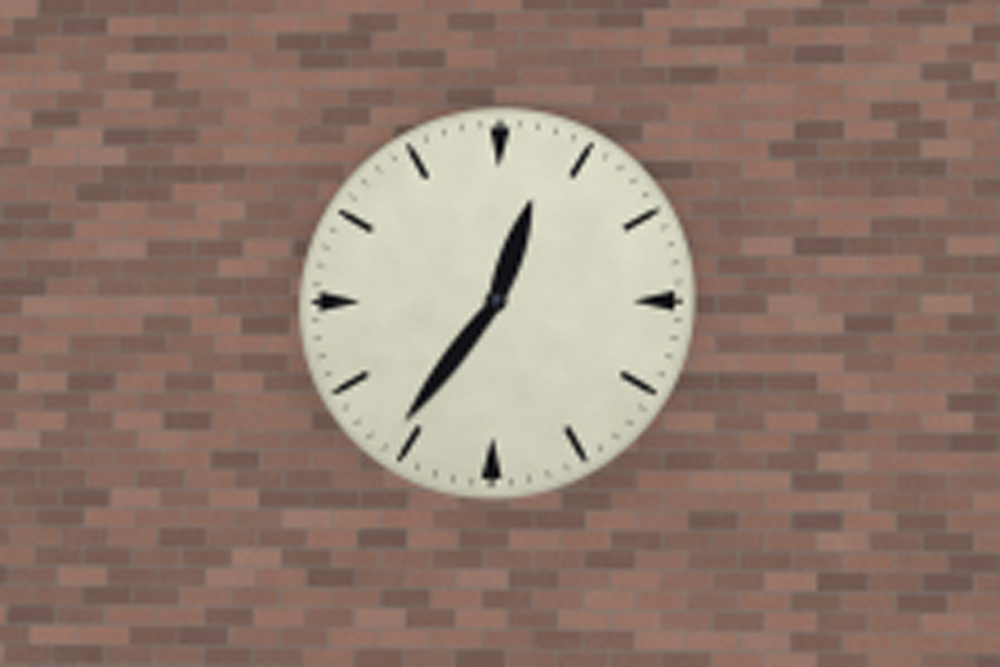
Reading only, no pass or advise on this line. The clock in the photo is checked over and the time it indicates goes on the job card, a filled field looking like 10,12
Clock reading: 12,36
